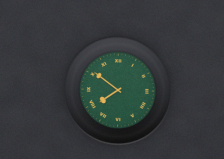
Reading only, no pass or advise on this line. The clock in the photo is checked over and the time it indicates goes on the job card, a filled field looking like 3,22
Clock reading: 7,51
